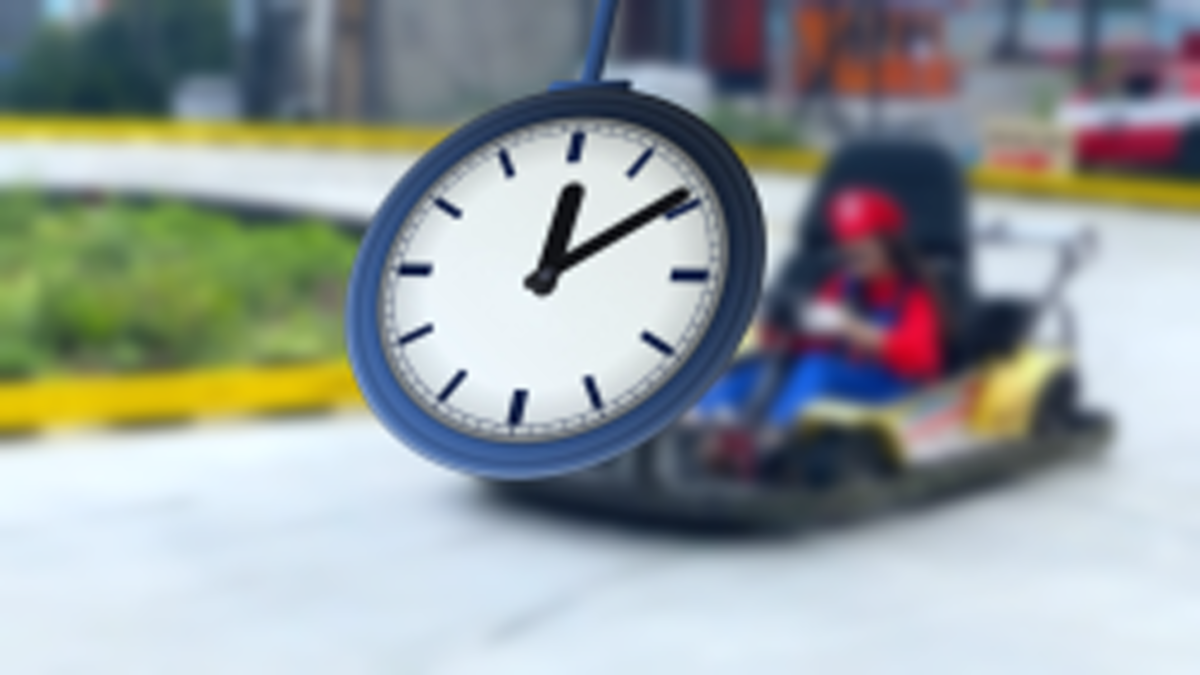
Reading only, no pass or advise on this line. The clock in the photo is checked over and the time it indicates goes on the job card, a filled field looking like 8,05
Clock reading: 12,09
